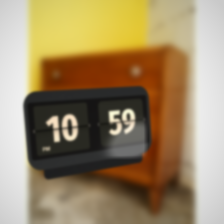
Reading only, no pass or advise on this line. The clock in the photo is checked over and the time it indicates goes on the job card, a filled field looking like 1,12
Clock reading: 10,59
